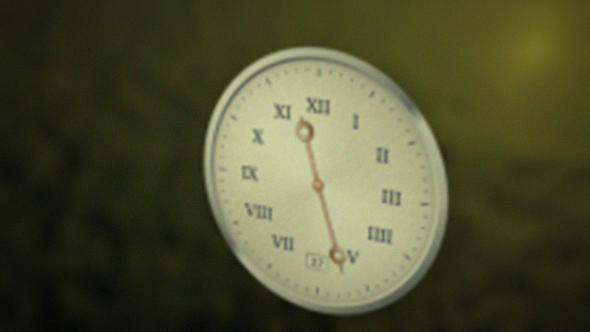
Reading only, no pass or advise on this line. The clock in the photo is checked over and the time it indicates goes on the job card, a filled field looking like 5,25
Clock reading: 11,27
